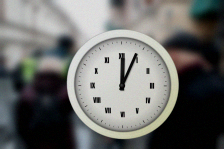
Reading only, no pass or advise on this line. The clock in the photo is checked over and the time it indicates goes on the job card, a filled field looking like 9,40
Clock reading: 12,04
